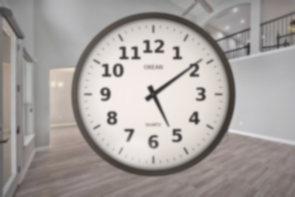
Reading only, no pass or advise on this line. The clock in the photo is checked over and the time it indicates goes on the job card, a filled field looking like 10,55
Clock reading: 5,09
